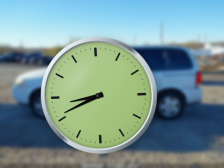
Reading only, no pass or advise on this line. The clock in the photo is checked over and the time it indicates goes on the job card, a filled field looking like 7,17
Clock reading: 8,41
